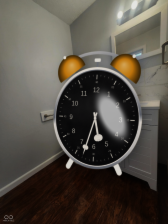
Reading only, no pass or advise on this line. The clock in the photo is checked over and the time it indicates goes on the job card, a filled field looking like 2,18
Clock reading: 5,33
